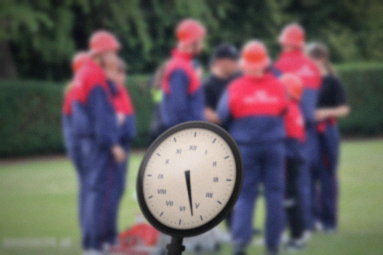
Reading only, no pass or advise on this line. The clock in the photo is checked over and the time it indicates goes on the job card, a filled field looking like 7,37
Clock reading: 5,27
